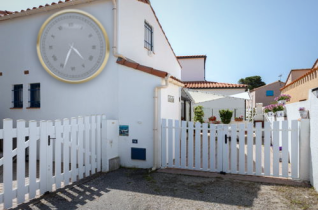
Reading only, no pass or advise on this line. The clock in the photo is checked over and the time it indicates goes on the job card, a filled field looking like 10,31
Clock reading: 4,34
